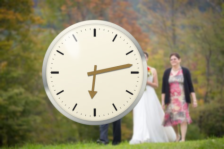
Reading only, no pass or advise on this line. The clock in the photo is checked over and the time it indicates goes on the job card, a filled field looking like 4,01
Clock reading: 6,13
